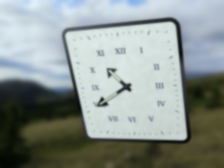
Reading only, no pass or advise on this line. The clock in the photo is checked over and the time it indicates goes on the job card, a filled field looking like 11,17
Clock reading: 10,40
